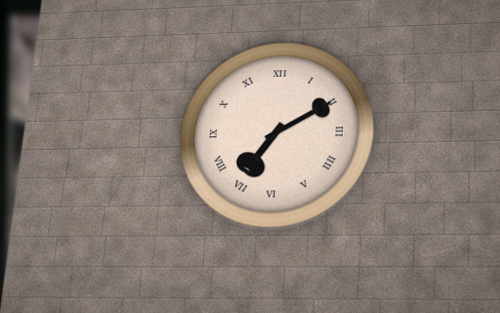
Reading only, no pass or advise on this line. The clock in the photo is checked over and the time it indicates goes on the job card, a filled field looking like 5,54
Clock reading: 7,10
